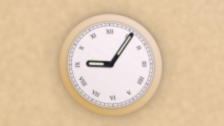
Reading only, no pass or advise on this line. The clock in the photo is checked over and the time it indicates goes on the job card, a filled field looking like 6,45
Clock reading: 9,06
